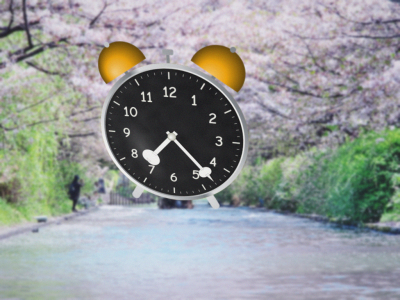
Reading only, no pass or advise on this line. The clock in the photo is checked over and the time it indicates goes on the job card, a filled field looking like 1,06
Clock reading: 7,23
